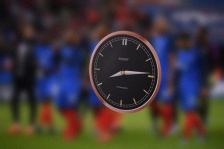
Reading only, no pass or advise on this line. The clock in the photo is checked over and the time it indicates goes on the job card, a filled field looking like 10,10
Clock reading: 8,14
